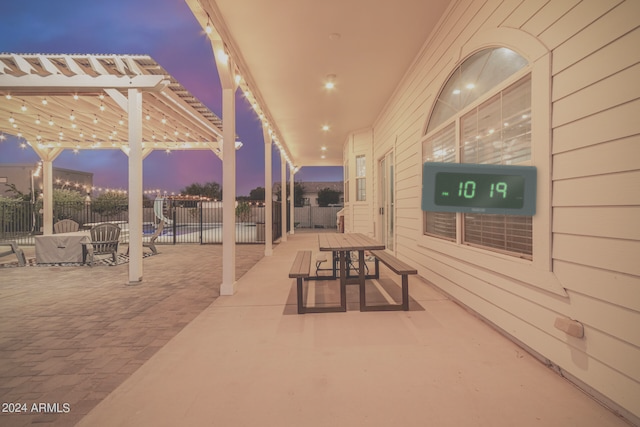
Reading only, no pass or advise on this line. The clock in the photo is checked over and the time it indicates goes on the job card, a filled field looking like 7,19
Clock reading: 10,19
